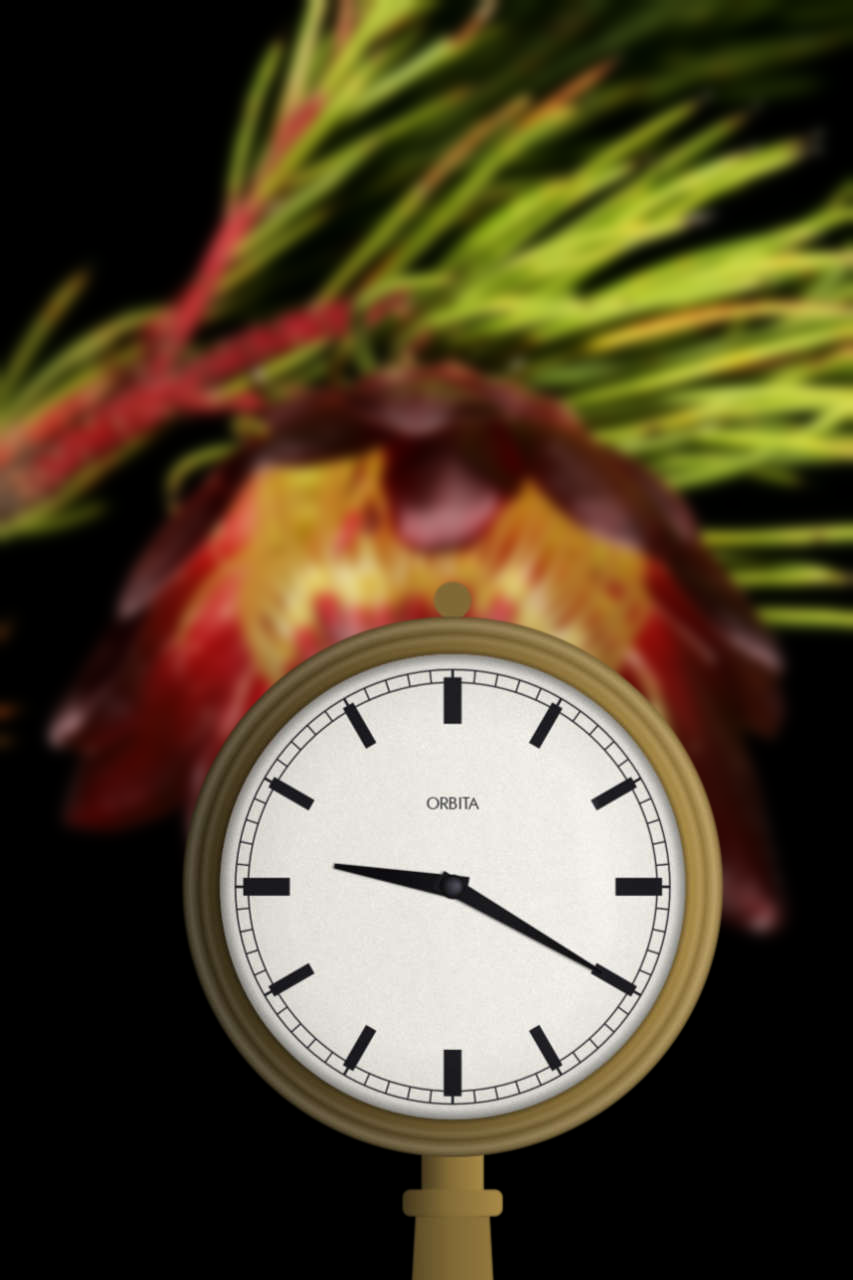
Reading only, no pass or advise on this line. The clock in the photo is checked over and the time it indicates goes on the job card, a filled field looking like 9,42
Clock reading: 9,20
